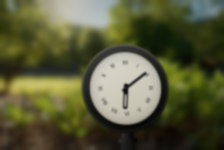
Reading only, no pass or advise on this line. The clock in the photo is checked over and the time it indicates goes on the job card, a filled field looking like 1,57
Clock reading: 6,09
